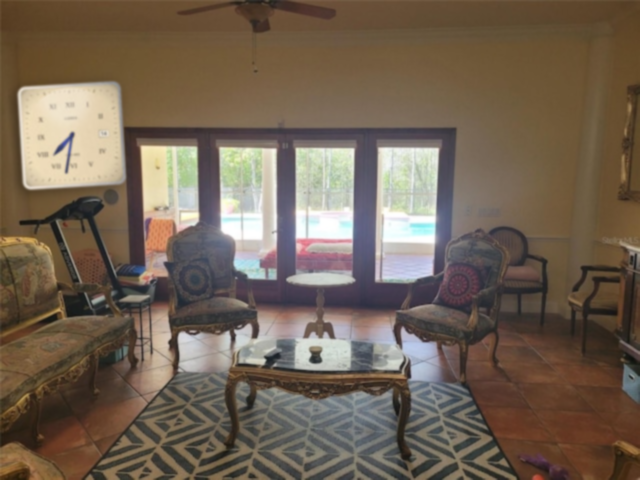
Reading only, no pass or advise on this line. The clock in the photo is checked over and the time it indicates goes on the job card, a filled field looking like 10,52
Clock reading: 7,32
